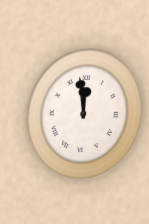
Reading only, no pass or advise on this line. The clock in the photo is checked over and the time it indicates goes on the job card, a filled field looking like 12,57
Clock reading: 11,58
